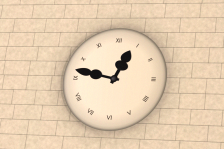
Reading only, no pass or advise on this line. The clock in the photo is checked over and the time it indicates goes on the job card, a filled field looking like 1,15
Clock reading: 12,47
